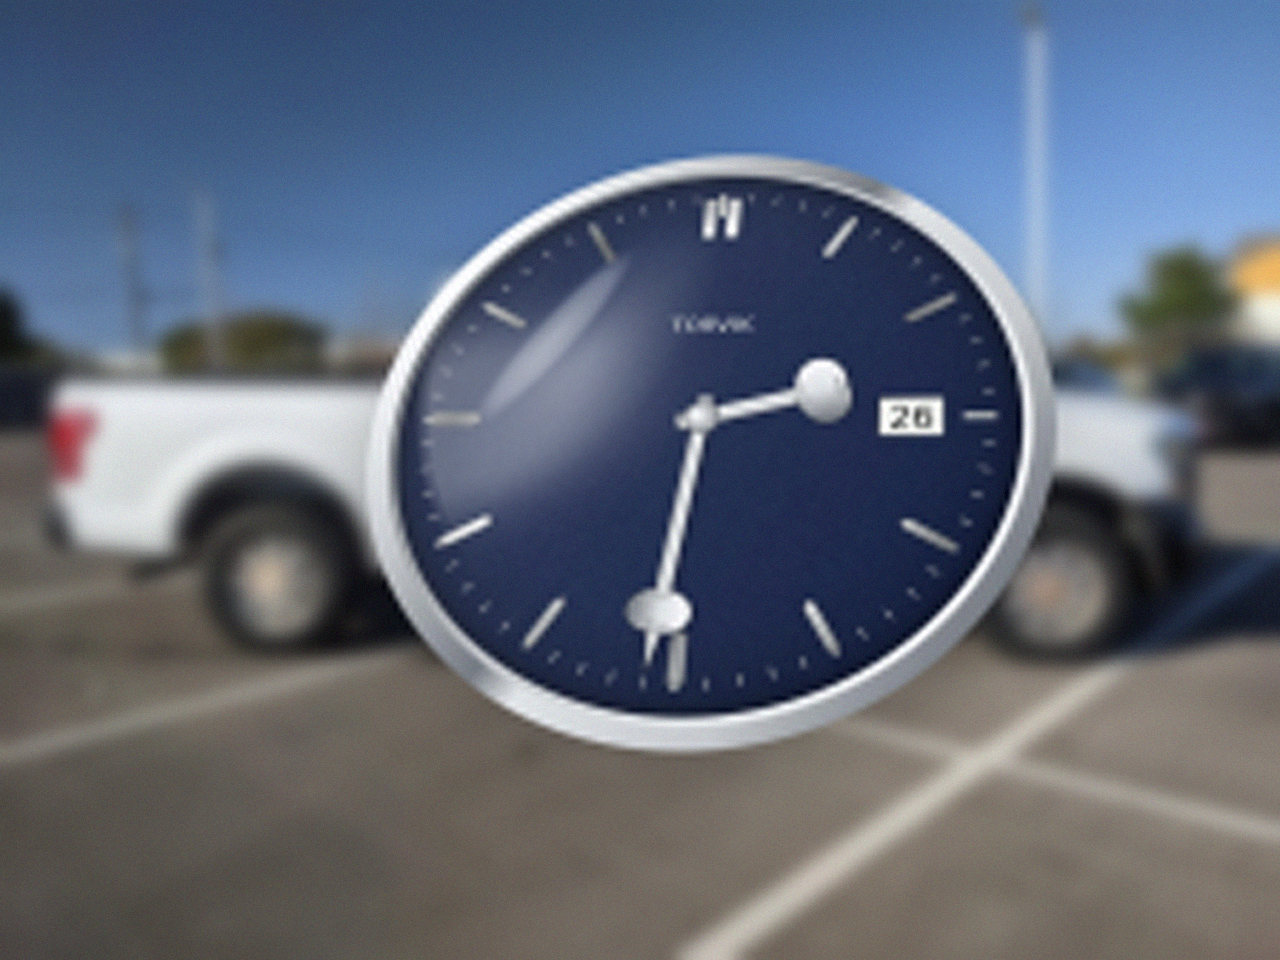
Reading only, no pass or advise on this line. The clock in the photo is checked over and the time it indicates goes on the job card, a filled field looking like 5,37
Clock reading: 2,31
